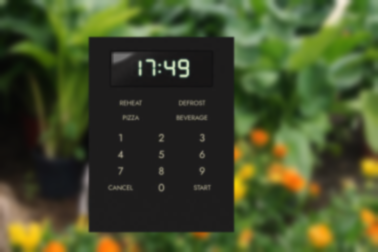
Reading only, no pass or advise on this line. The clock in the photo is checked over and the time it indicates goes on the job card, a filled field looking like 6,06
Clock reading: 17,49
